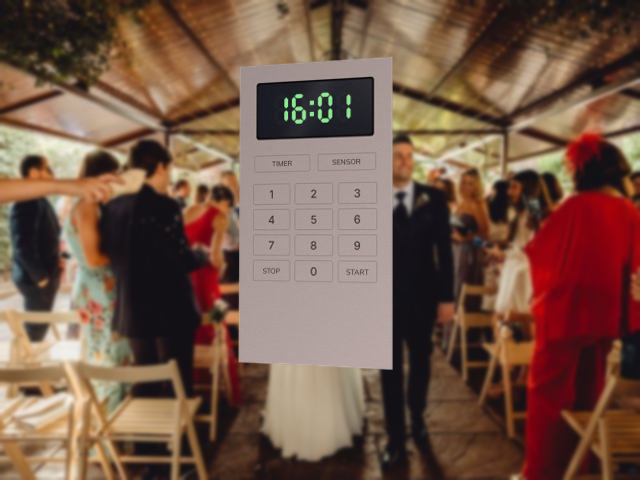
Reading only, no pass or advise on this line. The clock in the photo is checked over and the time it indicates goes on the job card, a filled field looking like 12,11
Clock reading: 16,01
